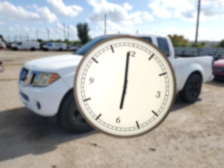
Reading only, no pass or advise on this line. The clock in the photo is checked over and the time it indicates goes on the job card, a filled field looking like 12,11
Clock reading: 5,59
